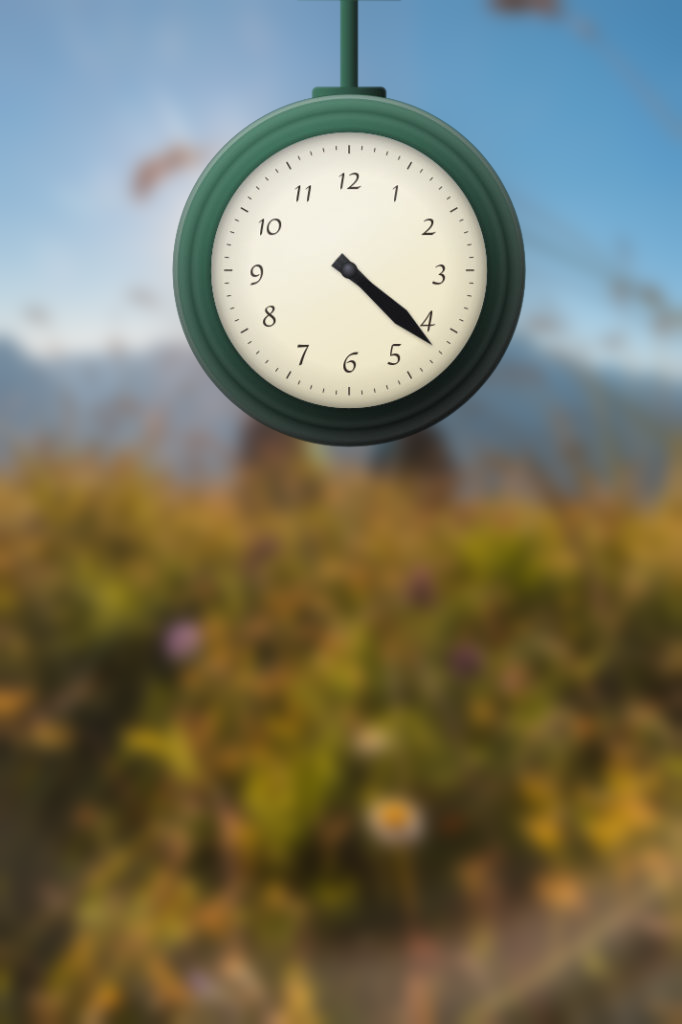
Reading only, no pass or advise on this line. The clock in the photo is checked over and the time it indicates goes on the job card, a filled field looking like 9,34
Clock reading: 4,22
